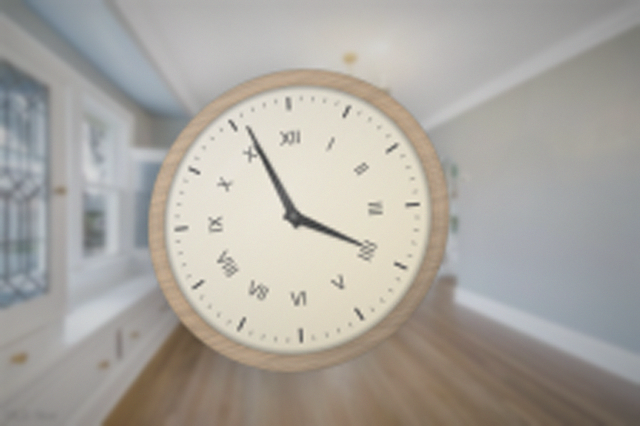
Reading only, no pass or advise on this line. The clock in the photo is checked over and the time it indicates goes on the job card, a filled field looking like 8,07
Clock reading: 3,56
